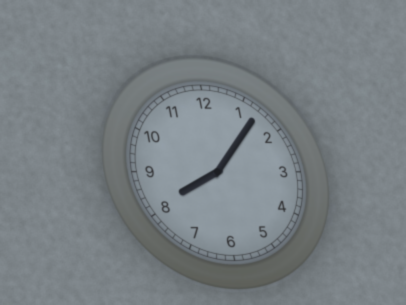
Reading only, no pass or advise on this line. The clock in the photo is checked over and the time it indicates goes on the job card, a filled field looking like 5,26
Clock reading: 8,07
